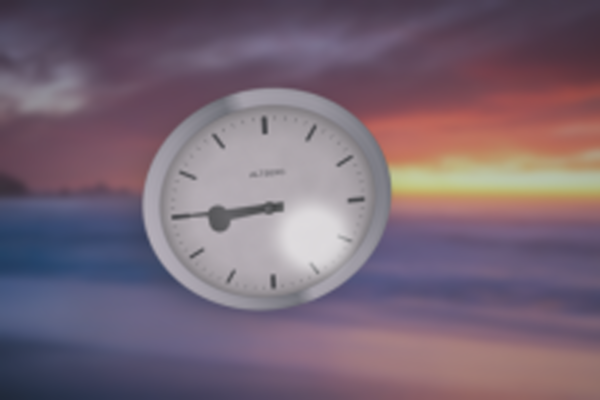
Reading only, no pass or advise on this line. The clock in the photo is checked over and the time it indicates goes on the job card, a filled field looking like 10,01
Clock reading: 8,45
